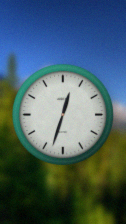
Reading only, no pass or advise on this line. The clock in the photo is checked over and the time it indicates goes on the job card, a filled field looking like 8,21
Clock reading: 12,33
